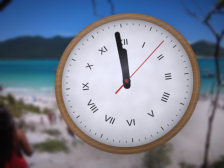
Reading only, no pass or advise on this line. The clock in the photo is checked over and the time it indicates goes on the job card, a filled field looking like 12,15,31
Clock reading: 11,59,08
